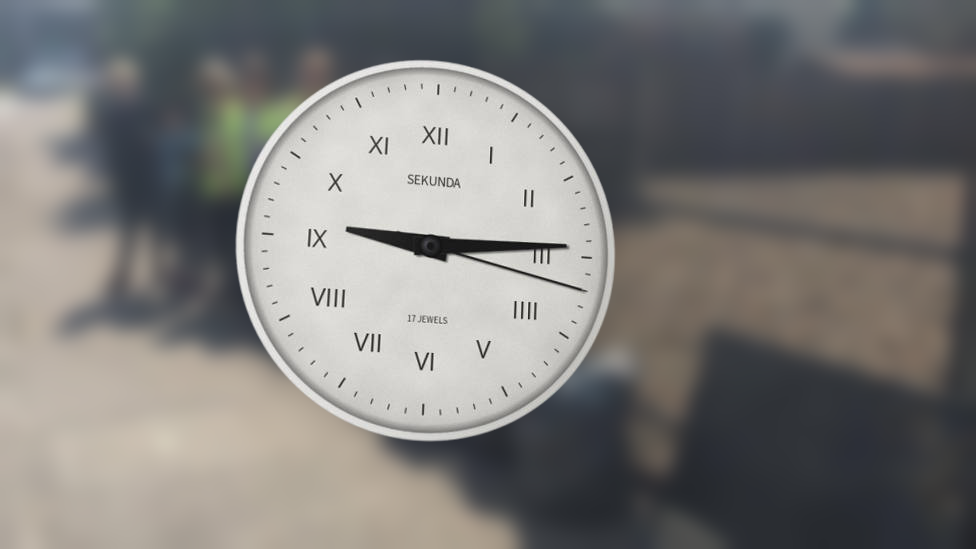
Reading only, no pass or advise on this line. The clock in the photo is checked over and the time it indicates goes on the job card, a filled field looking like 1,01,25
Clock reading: 9,14,17
